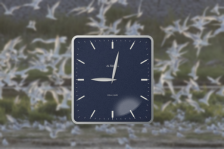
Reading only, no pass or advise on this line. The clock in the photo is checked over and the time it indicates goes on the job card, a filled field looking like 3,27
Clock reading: 9,02
